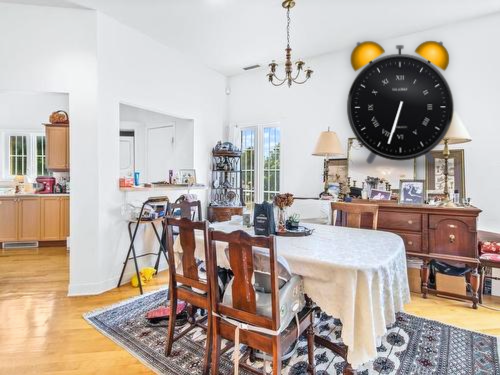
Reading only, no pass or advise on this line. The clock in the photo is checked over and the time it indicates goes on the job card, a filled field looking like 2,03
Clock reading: 6,33
